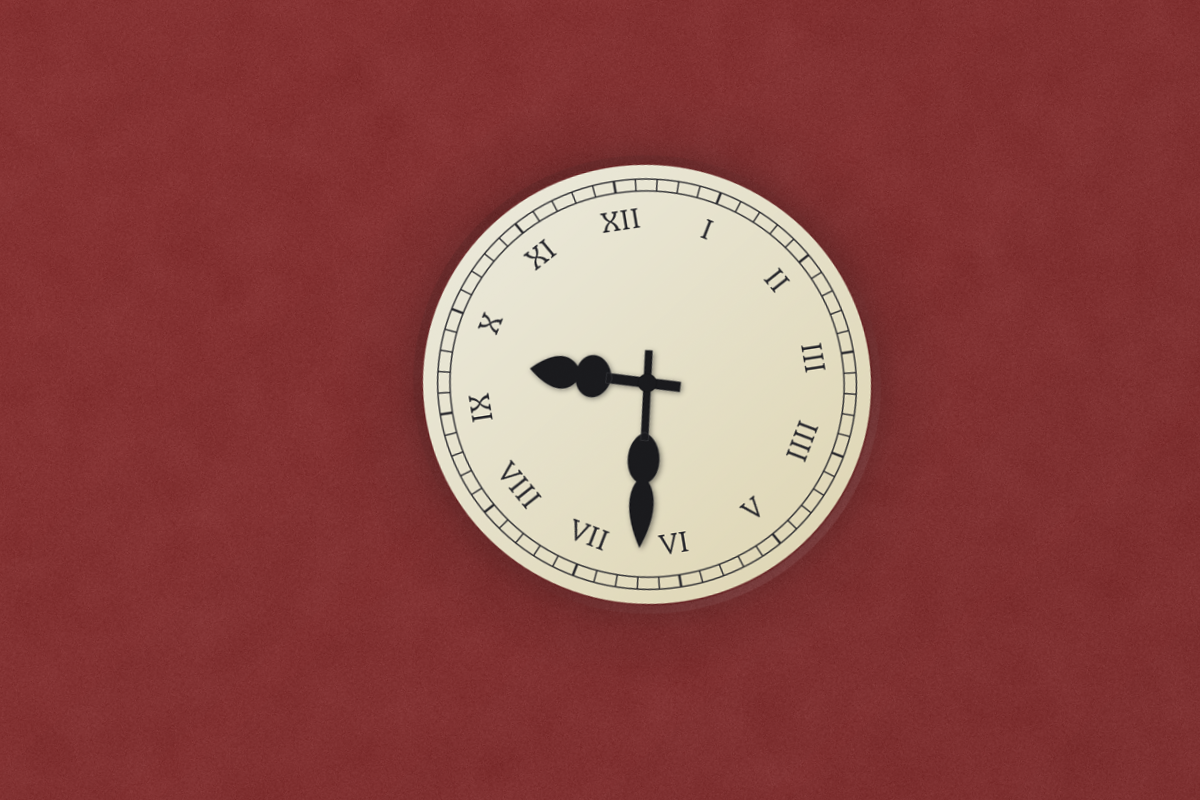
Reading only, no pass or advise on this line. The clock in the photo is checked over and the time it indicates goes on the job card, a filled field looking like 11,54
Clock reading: 9,32
